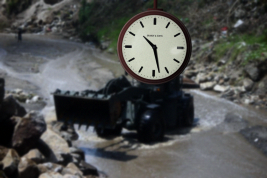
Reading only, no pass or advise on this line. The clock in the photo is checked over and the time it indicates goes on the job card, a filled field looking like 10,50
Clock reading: 10,28
